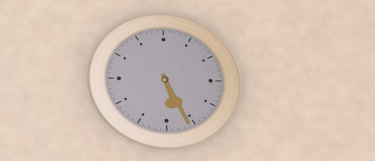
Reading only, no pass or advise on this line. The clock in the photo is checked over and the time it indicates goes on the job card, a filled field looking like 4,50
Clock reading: 5,26
